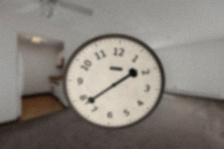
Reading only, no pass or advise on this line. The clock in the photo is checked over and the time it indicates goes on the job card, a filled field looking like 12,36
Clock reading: 1,38
